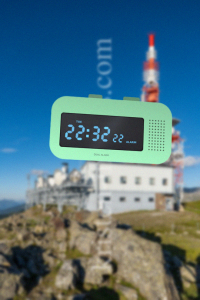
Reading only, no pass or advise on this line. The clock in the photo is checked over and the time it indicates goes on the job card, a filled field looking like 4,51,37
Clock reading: 22,32,22
